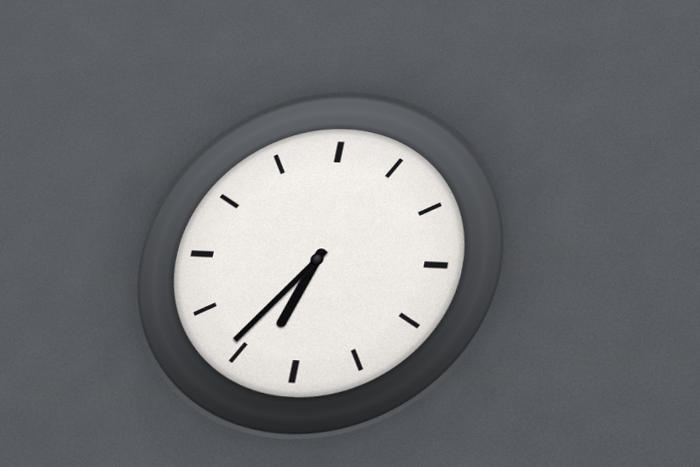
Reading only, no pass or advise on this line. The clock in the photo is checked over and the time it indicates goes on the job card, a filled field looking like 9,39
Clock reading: 6,36
